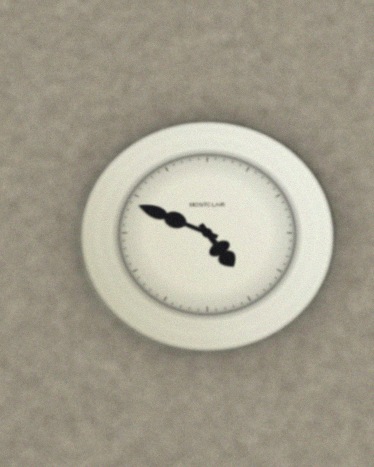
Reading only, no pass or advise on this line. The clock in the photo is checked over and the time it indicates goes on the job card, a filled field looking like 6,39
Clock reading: 4,49
